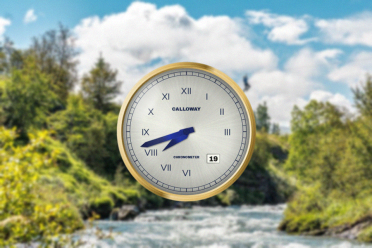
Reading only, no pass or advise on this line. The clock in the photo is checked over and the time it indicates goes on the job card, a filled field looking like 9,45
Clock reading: 7,42
